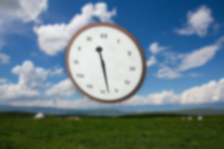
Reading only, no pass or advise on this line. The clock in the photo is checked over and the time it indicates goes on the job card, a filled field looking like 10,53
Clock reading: 11,28
